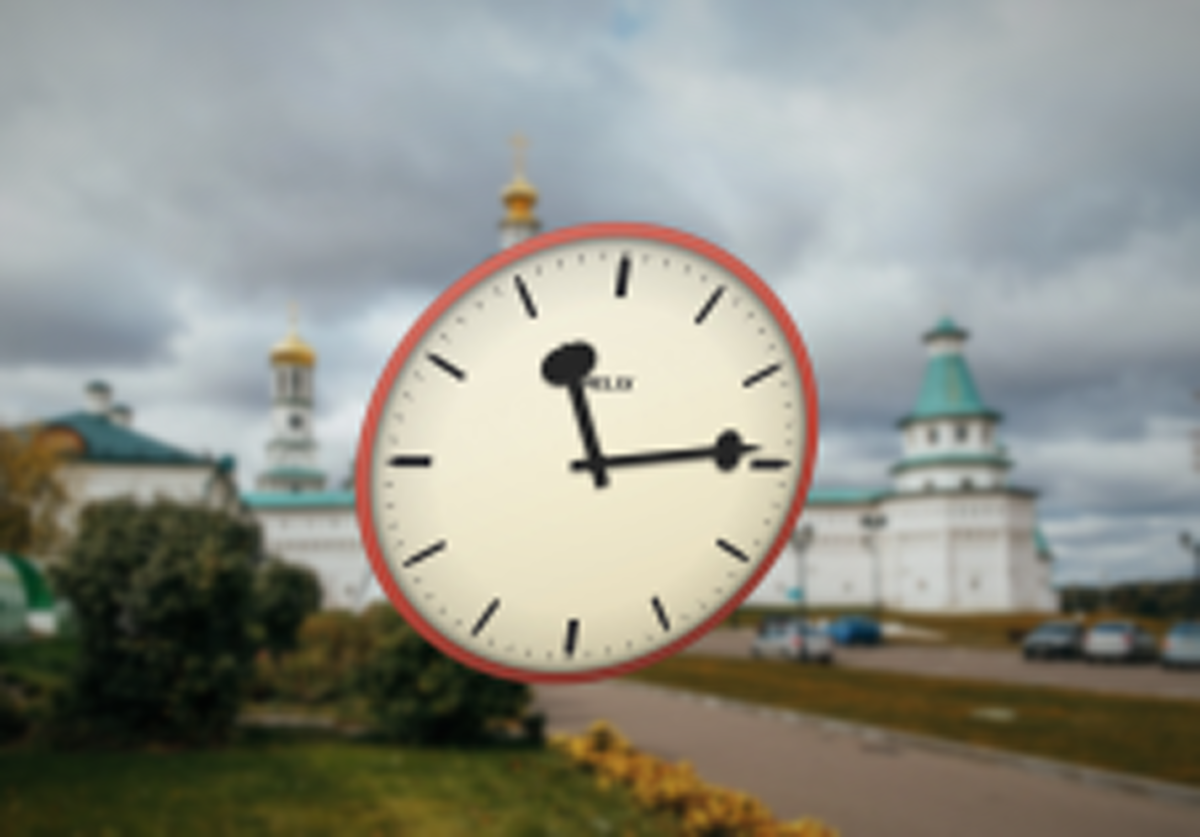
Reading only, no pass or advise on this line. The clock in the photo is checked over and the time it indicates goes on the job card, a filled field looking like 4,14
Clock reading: 11,14
